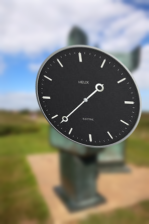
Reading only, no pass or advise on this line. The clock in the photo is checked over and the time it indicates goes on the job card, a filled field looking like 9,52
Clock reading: 1,38
